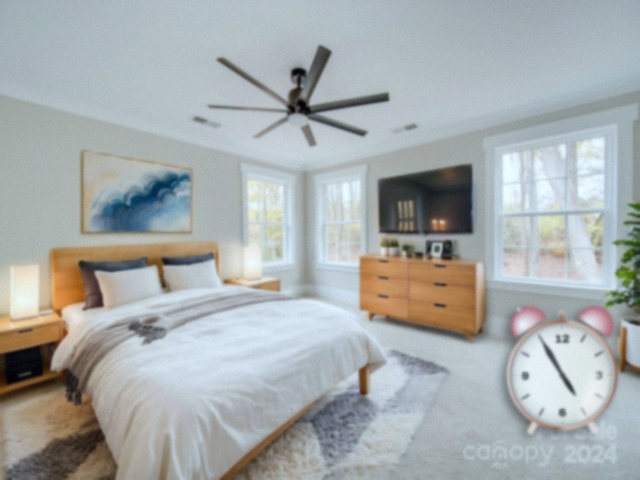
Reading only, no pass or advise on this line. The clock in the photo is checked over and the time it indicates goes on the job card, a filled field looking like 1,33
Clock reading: 4,55
